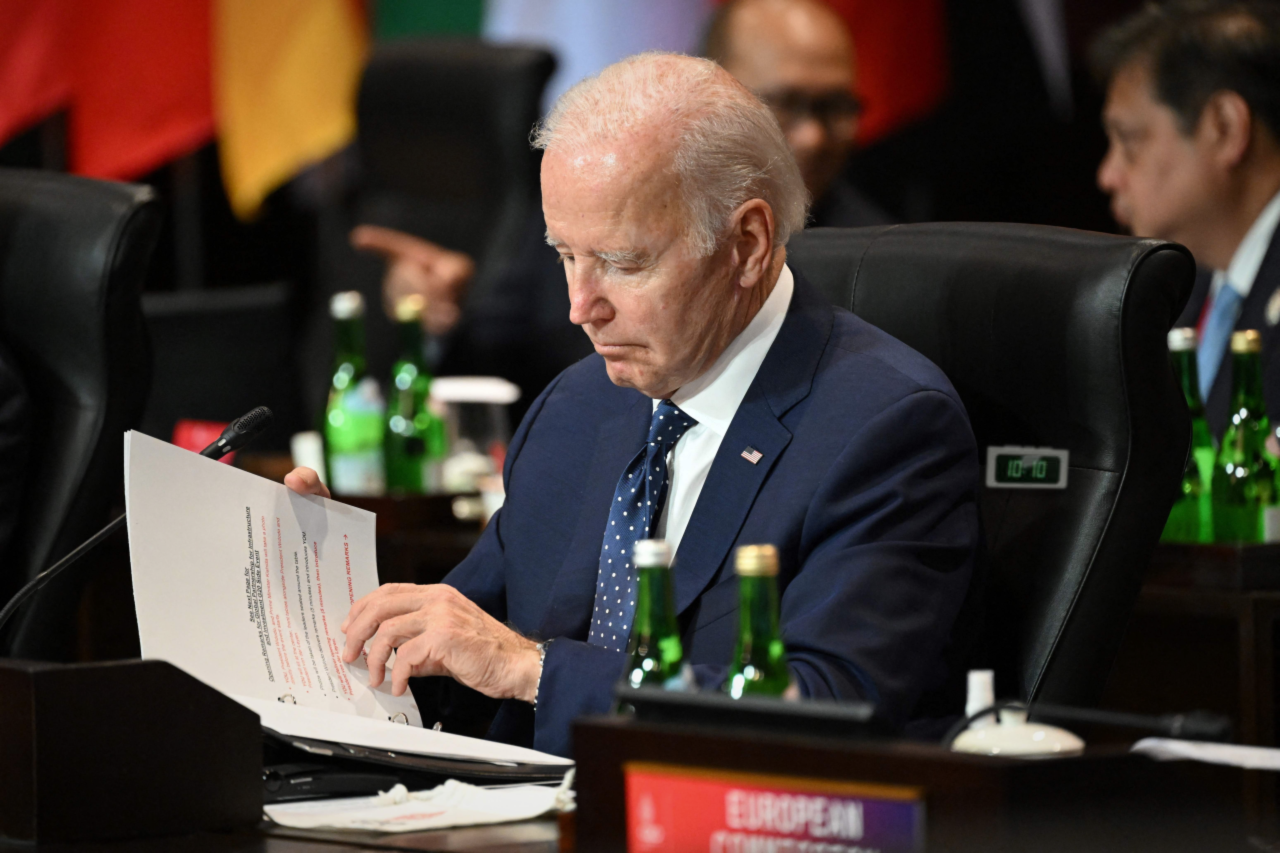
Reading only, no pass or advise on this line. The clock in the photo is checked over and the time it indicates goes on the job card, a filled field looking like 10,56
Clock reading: 10,10
